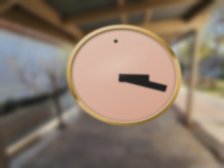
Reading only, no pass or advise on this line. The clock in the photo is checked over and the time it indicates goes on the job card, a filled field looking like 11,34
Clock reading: 3,19
